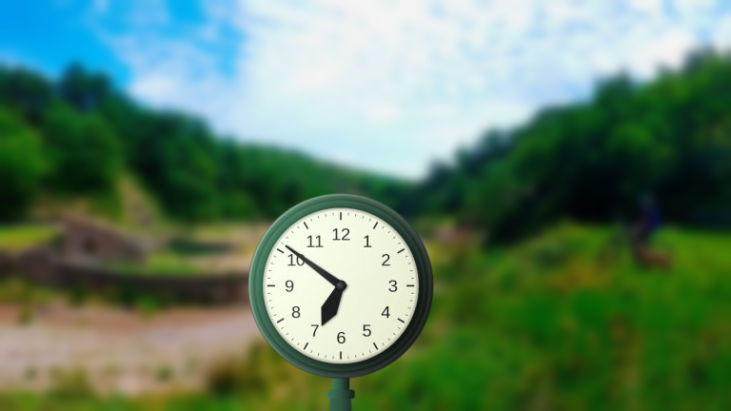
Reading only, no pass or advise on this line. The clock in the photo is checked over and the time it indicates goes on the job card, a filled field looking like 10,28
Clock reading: 6,51
